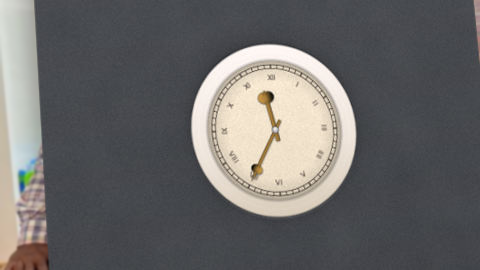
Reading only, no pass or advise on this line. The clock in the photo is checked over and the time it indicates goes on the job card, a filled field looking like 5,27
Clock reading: 11,35
